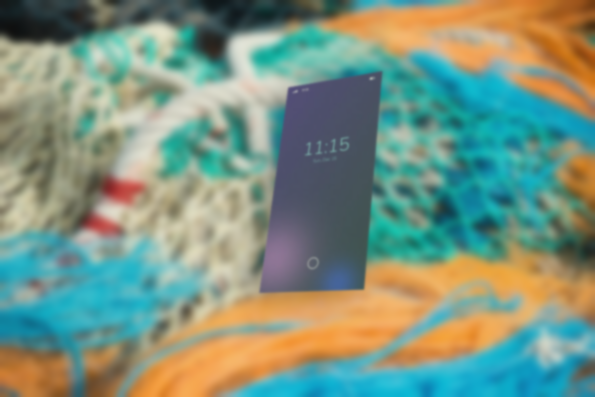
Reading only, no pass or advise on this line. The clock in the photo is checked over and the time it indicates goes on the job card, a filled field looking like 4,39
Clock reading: 11,15
